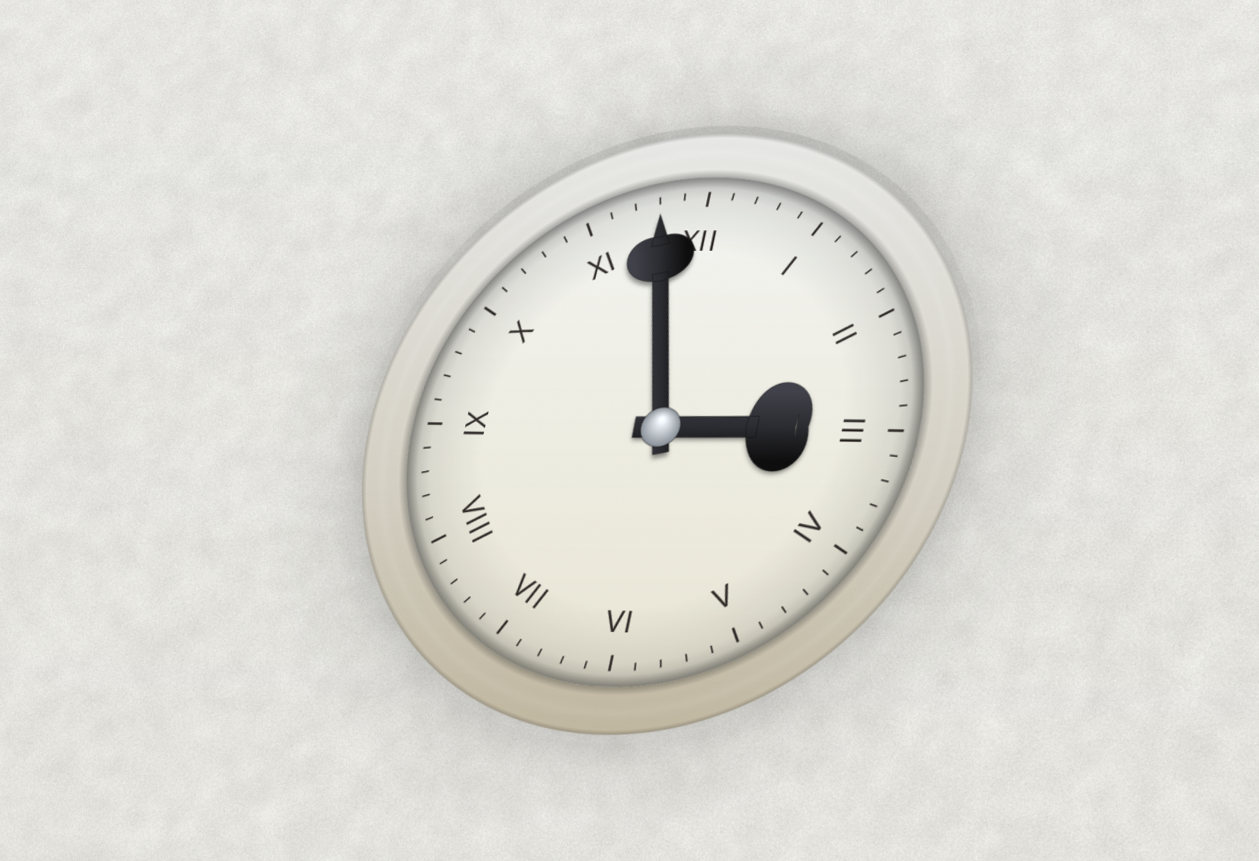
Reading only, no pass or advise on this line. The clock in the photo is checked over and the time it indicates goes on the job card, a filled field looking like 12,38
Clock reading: 2,58
